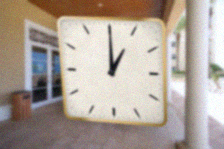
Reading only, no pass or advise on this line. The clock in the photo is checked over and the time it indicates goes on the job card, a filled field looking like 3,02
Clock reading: 1,00
